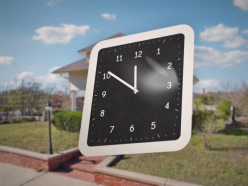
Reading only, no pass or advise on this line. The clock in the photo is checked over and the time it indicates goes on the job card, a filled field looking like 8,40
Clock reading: 11,51
